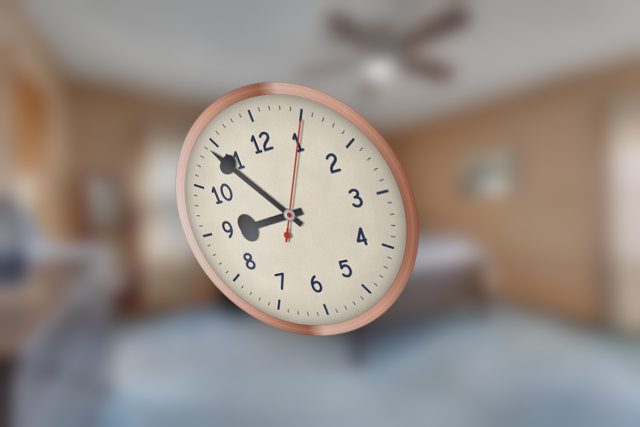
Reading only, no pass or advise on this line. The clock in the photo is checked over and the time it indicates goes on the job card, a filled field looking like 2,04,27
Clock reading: 8,54,05
